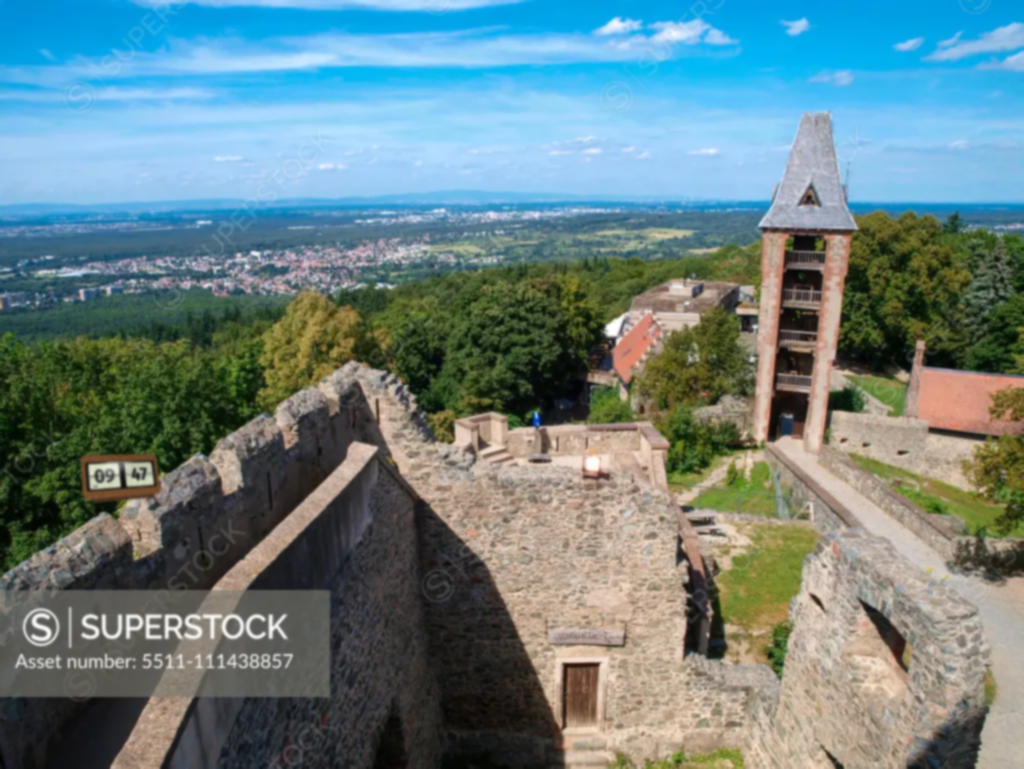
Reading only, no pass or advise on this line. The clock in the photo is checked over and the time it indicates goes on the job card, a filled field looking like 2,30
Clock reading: 9,47
